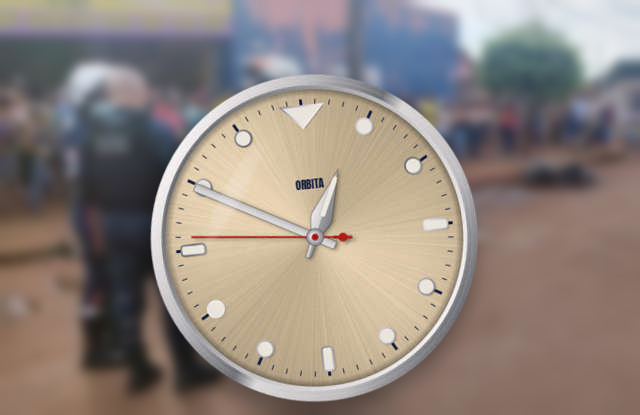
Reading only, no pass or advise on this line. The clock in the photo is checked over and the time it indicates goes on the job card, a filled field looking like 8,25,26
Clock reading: 12,49,46
